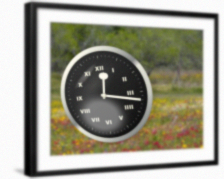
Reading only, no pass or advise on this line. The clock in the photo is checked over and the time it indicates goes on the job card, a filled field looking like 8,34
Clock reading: 12,17
